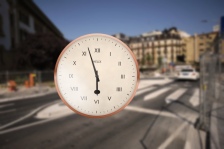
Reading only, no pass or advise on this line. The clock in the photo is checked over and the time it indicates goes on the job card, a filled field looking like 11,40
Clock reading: 5,57
